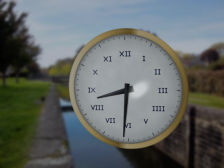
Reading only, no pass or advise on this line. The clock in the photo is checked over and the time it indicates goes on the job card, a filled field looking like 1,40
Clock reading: 8,31
